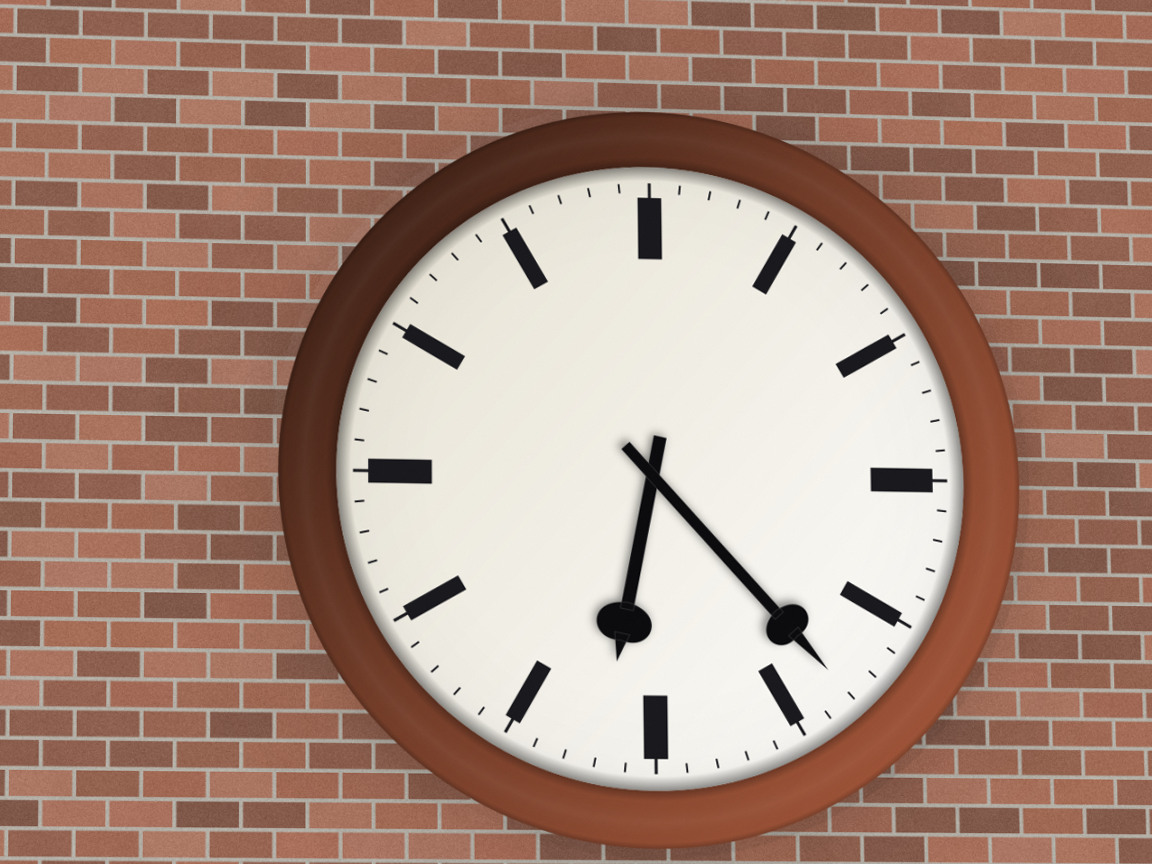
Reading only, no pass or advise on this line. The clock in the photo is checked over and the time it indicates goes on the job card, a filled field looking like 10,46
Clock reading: 6,23
